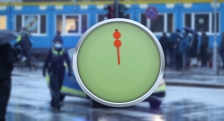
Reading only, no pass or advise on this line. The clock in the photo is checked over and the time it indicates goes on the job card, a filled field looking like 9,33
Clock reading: 12,00
